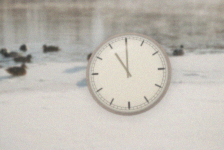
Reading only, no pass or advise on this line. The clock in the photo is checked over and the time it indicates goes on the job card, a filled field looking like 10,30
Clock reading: 11,00
